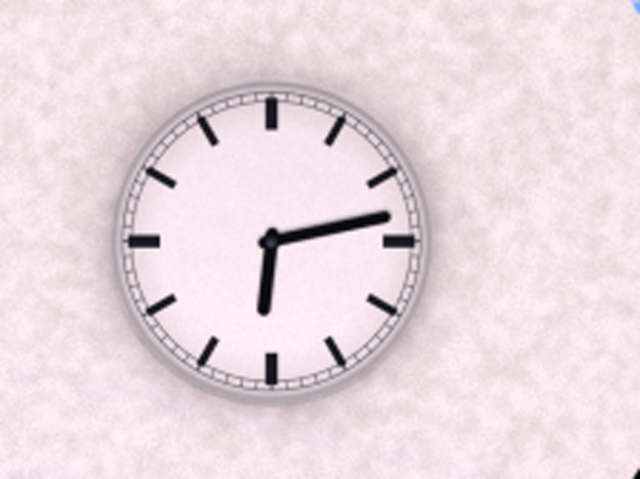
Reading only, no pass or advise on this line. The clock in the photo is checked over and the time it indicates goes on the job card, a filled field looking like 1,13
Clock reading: 6,13
